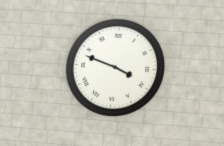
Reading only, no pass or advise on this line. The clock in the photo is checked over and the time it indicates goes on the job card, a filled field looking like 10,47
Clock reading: 3,48
